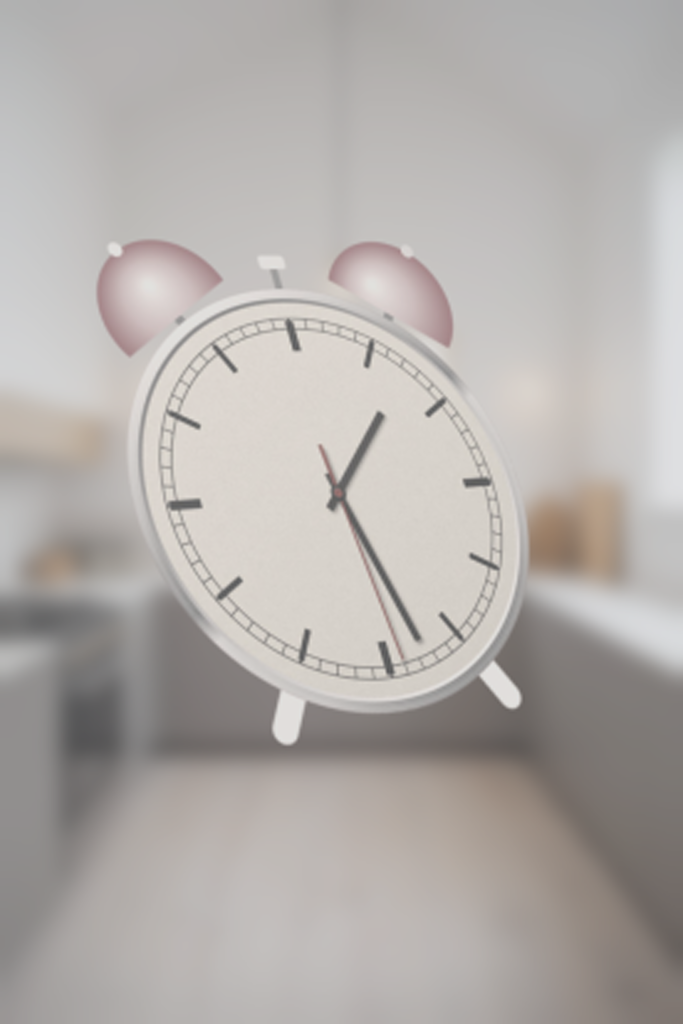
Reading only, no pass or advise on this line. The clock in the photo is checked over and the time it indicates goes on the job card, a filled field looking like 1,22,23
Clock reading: 1,27,29
